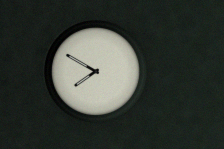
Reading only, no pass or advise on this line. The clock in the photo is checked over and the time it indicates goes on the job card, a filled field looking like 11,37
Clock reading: 7,50
